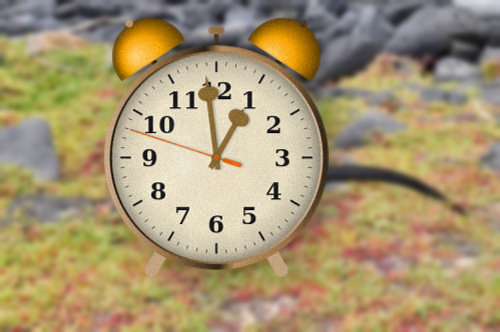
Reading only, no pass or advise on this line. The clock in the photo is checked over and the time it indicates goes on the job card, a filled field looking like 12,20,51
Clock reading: 12,58,48
